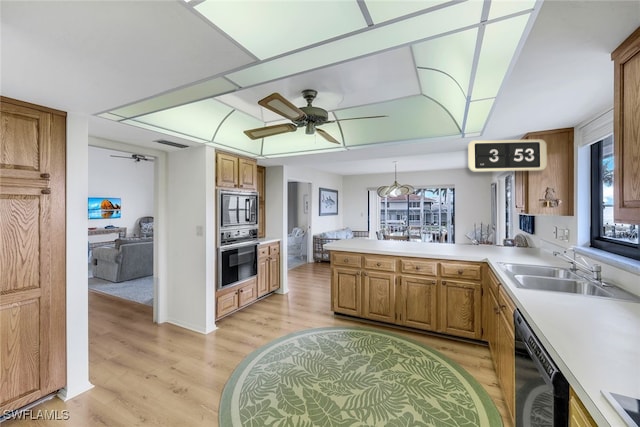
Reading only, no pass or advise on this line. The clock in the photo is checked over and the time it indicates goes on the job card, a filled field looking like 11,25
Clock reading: 3,53
